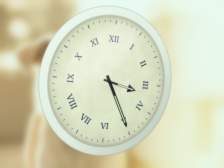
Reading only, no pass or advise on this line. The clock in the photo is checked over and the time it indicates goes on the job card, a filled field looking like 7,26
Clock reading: 3,25
